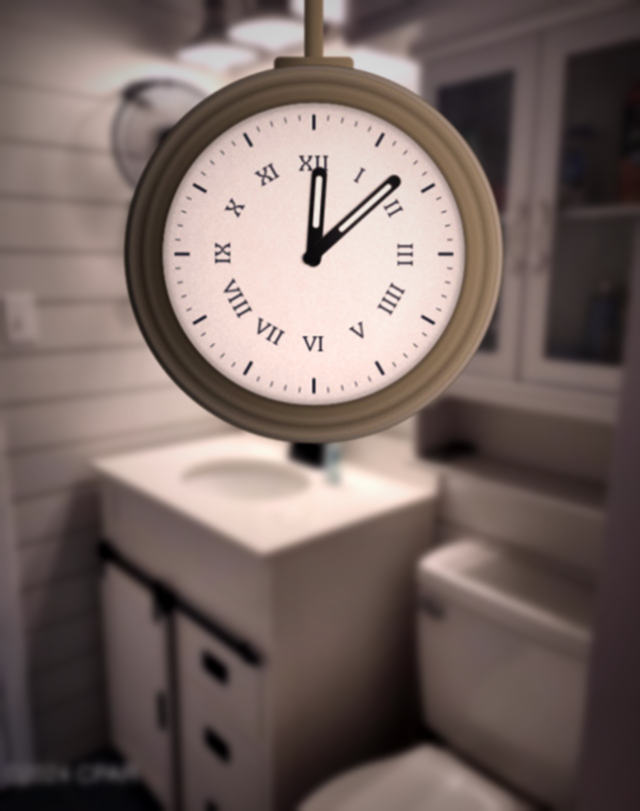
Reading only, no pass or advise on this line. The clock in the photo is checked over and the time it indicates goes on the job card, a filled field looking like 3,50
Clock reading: 12,08
